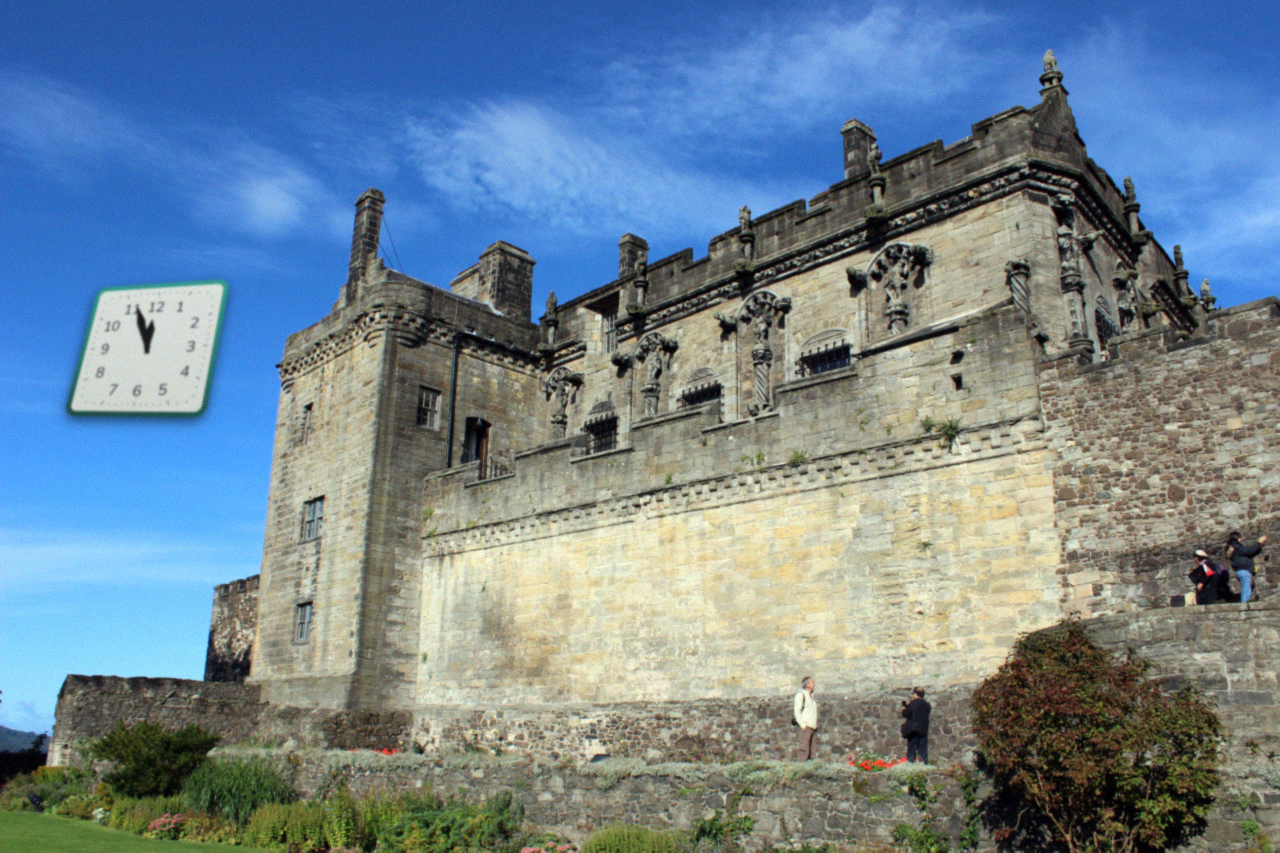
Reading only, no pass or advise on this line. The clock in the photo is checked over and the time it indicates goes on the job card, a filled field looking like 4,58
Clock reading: 11,56
